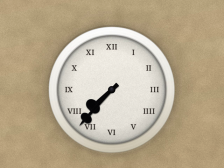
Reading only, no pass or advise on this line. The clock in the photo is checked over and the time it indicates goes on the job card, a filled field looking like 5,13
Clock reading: 7,37
